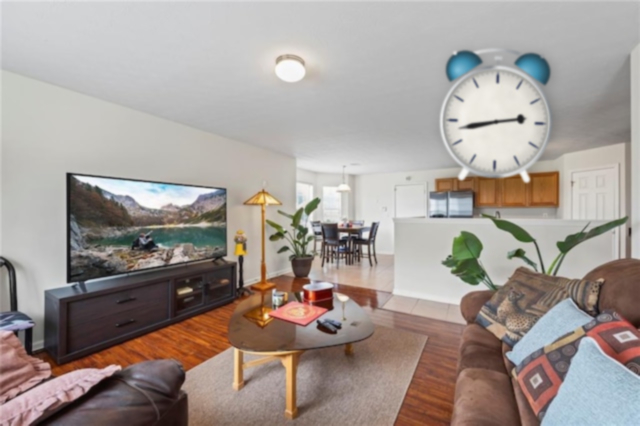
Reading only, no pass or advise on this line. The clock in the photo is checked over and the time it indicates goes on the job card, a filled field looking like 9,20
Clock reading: 2,43
